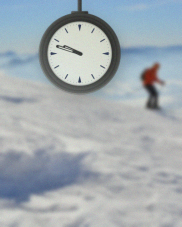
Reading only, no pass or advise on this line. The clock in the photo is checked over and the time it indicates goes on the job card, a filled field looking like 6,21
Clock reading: 9,48
